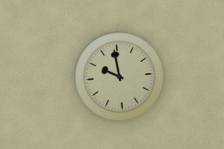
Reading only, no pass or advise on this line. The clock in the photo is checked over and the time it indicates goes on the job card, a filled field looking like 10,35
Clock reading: 9,59
